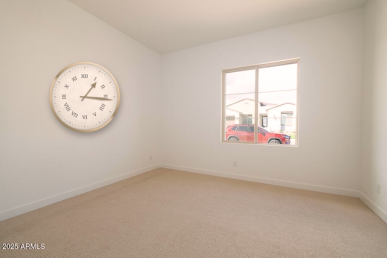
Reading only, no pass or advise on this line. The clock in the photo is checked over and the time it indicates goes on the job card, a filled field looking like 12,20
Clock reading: 1,16
